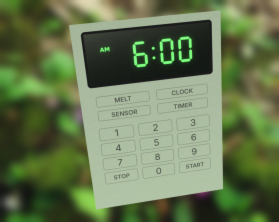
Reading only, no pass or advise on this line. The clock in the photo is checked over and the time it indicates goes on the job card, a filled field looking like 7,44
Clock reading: 6,00
